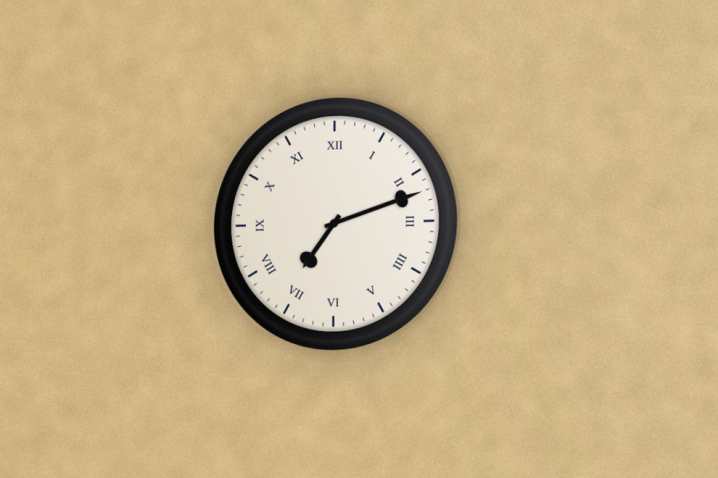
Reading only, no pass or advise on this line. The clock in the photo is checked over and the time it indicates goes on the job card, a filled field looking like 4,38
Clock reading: 7,12
